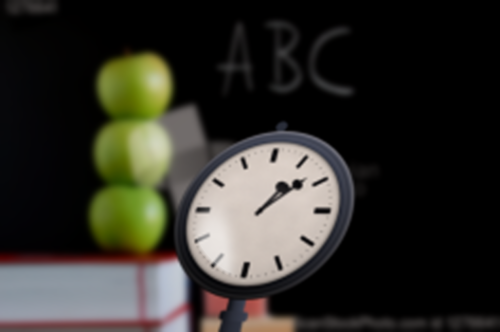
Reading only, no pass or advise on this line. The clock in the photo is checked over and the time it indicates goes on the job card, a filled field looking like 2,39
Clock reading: 1,08
